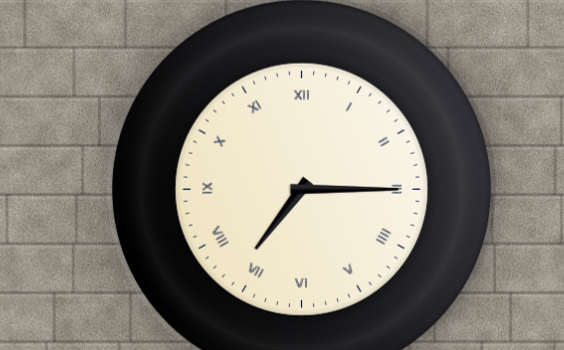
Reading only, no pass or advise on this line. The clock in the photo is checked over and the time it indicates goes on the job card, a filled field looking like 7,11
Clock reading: 7,15
